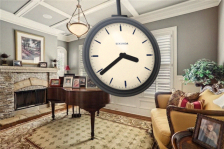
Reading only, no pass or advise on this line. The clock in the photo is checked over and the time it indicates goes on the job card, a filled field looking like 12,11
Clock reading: 3,39
